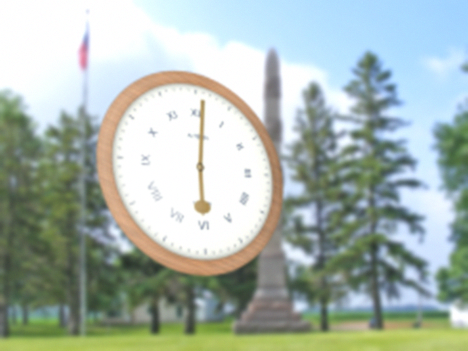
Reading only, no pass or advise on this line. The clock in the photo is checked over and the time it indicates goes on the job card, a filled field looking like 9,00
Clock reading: 6,01
